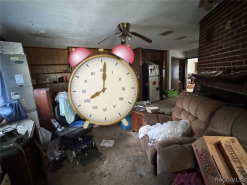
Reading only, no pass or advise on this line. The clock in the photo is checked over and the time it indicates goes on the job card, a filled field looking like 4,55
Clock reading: 8,01
